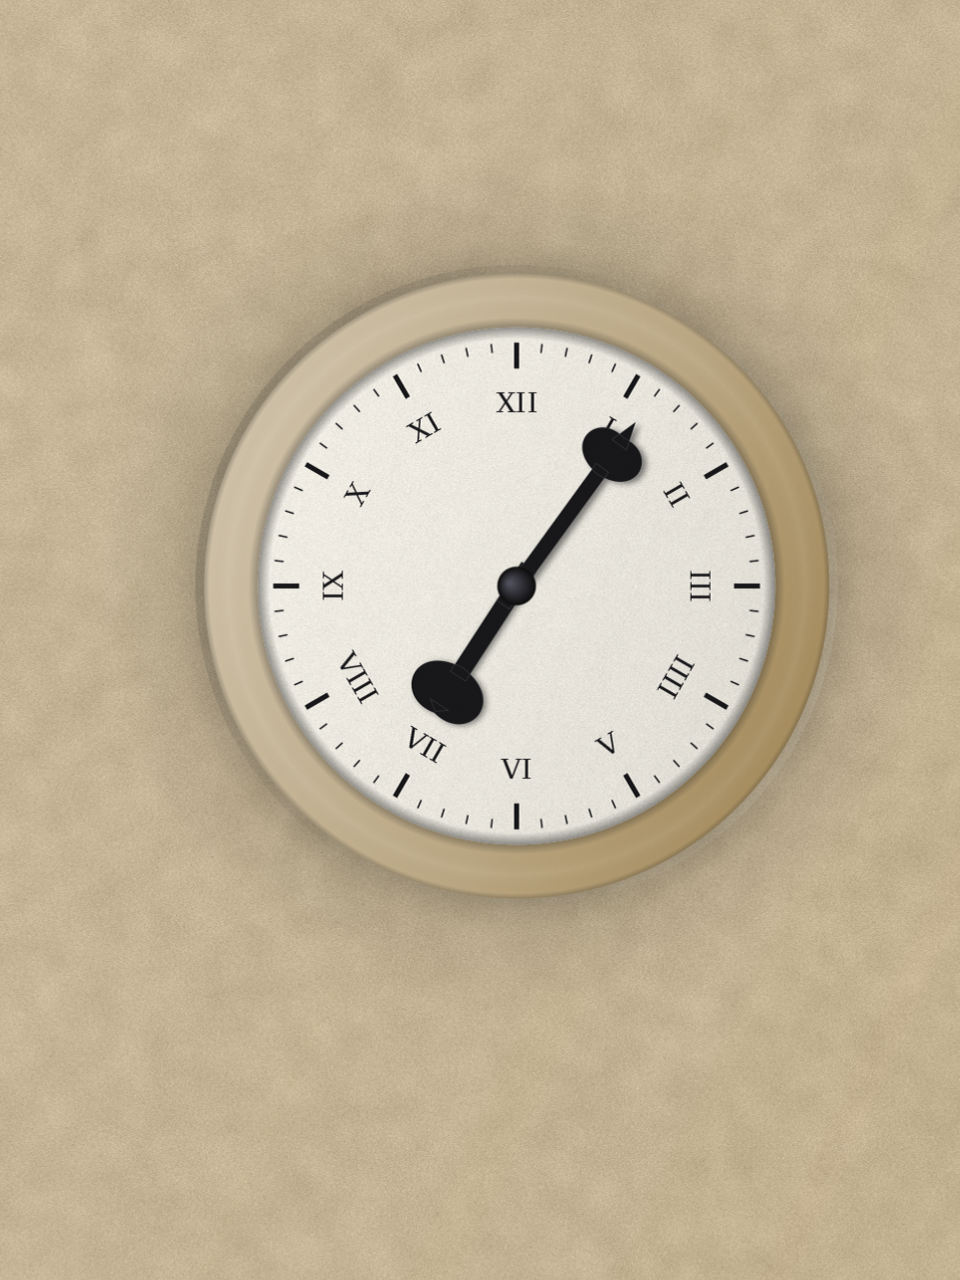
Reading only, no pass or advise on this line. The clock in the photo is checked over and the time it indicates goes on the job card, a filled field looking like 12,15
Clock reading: 7,06
